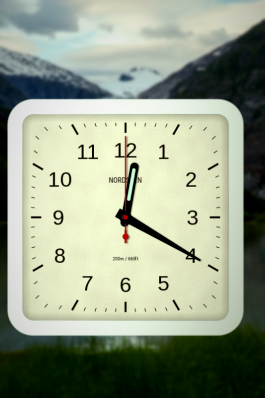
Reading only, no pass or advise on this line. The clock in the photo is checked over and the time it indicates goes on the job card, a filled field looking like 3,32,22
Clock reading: 12,20,00
